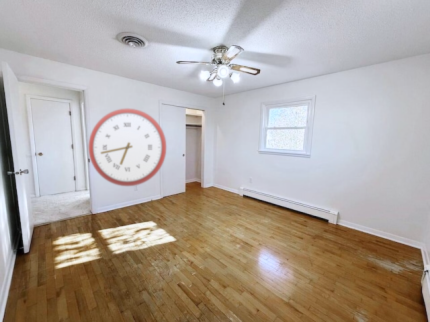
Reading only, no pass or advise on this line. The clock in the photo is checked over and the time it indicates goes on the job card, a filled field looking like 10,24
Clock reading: 6,43
